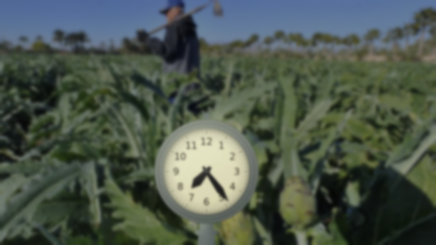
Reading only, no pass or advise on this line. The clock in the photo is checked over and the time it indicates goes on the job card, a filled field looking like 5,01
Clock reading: 7,24
